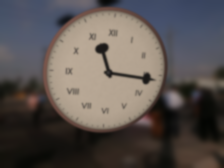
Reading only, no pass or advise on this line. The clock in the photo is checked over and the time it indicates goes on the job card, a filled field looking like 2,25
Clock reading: 11,16
